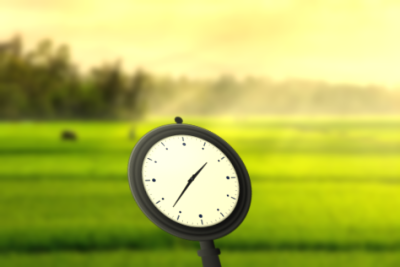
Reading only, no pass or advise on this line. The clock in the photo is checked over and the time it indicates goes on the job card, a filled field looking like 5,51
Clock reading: 1,37
